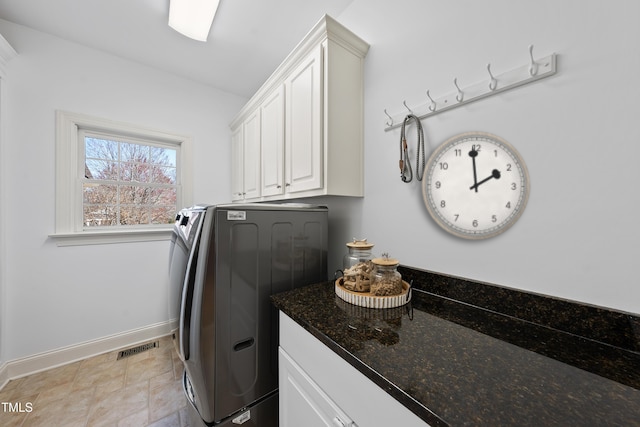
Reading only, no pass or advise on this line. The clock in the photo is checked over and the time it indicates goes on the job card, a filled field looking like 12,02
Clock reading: 1,59
